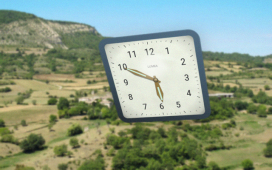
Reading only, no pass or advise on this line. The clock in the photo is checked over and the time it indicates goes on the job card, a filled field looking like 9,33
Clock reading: 5,50
